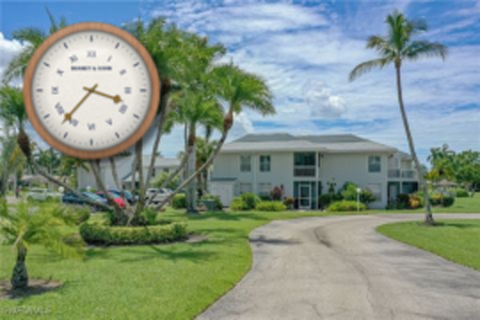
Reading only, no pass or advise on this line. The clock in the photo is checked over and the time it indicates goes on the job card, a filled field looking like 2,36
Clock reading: 3,37
